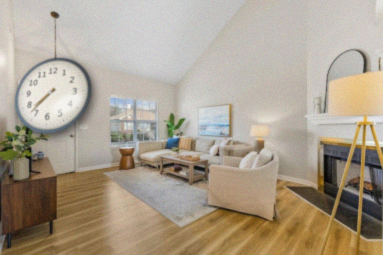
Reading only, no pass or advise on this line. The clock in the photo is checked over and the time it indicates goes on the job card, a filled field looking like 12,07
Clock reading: 7,37
